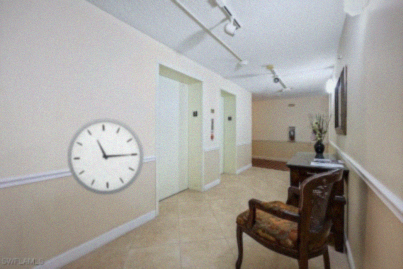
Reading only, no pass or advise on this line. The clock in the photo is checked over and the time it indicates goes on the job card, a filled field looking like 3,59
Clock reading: 11,15
